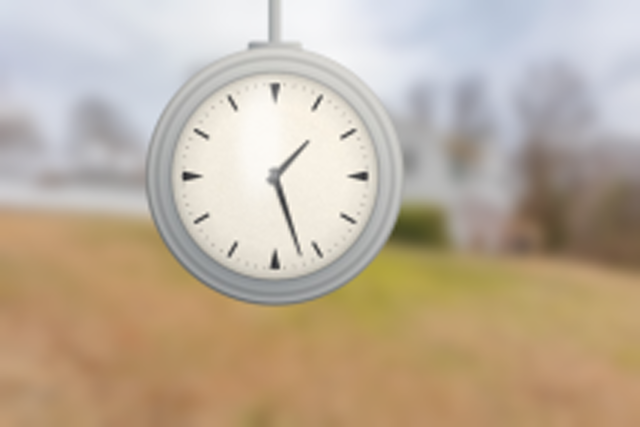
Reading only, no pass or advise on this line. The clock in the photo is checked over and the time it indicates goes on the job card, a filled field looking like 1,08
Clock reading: 1,27
